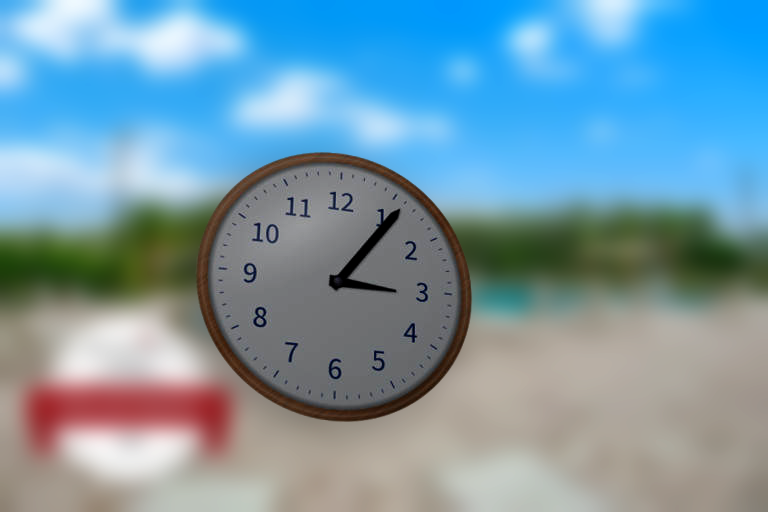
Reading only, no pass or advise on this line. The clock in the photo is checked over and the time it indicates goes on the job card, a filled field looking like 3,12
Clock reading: 3,06
